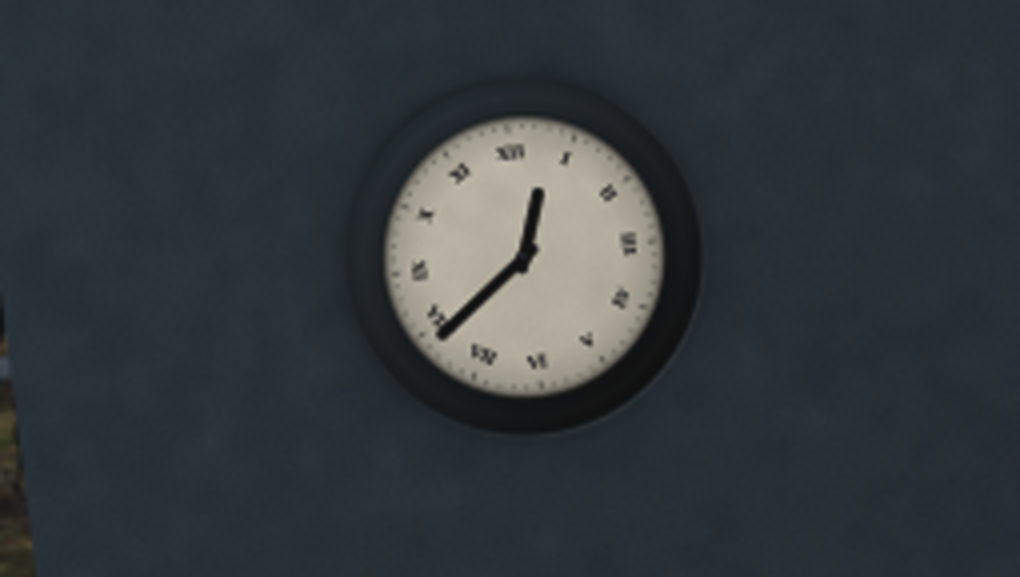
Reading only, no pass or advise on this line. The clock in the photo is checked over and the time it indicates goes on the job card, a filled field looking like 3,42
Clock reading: 12,39
